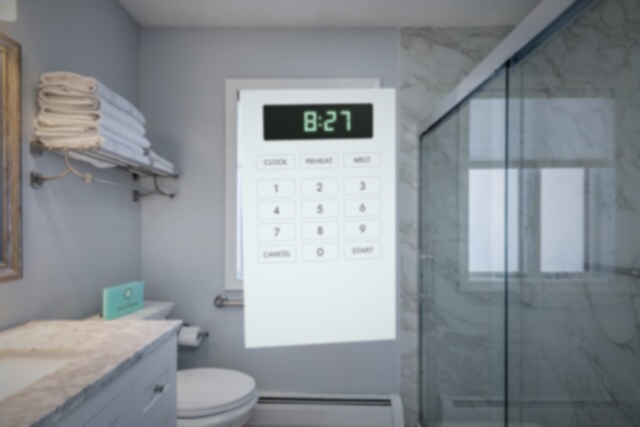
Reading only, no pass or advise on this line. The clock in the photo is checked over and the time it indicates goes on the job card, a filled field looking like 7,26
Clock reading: 8,27
